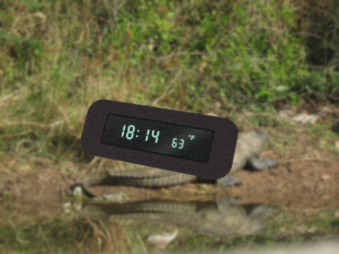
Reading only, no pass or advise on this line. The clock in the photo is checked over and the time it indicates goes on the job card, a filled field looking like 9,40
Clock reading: 18,14
